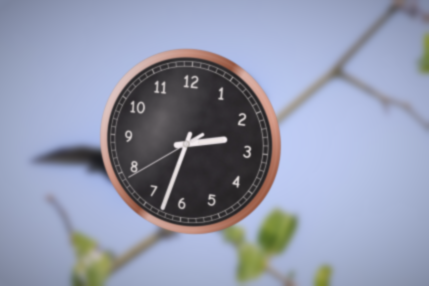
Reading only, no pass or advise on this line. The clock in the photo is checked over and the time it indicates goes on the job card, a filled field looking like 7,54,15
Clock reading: 2,32,39
